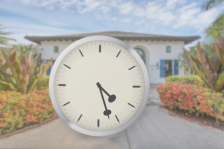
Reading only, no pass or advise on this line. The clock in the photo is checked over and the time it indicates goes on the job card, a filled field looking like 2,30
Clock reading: 4,27
